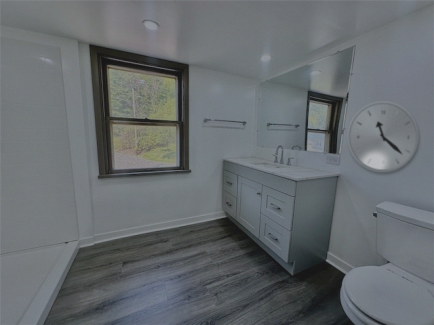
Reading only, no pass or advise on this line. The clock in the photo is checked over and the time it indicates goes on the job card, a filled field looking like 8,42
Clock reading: 11,22
